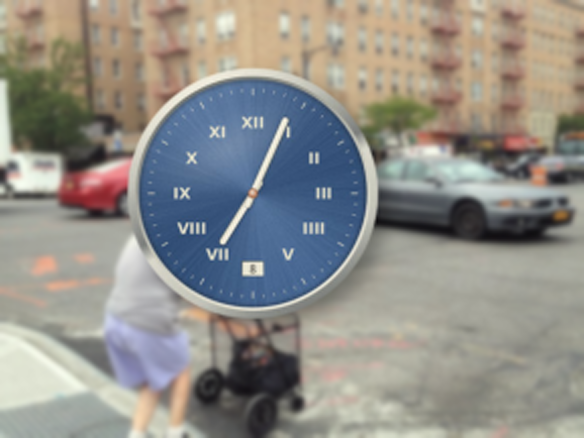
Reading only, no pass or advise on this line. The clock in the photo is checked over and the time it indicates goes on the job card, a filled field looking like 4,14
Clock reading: 7,04
